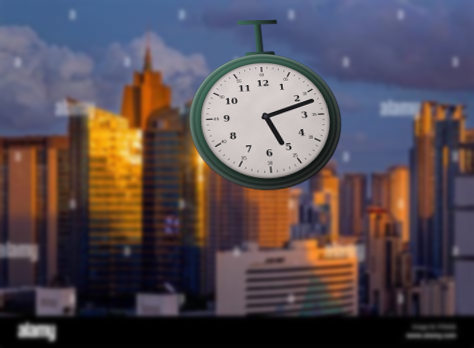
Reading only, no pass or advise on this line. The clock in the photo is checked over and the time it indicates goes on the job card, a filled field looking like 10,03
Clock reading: 5,12
